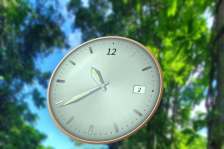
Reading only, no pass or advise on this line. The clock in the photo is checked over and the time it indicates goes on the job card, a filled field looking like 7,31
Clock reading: 10,39
